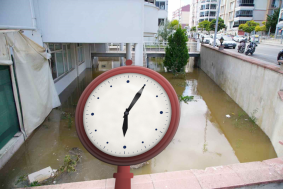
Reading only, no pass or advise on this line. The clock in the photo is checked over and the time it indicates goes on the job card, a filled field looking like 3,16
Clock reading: 6,05
